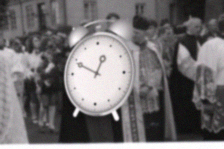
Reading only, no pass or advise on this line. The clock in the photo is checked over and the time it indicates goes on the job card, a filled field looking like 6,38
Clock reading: 12,49
